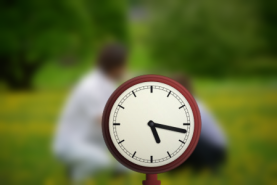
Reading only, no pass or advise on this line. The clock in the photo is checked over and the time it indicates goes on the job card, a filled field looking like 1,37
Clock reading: 5,17
